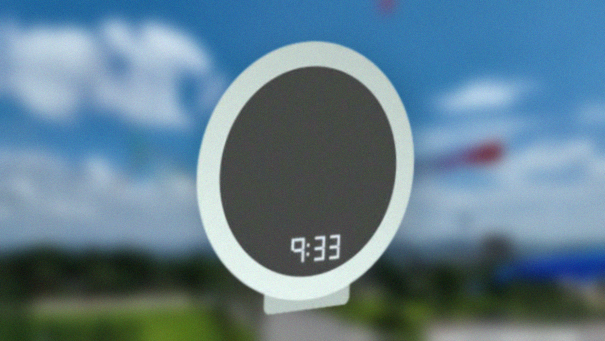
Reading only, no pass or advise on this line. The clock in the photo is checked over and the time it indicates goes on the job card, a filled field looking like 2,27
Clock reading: 9,33
